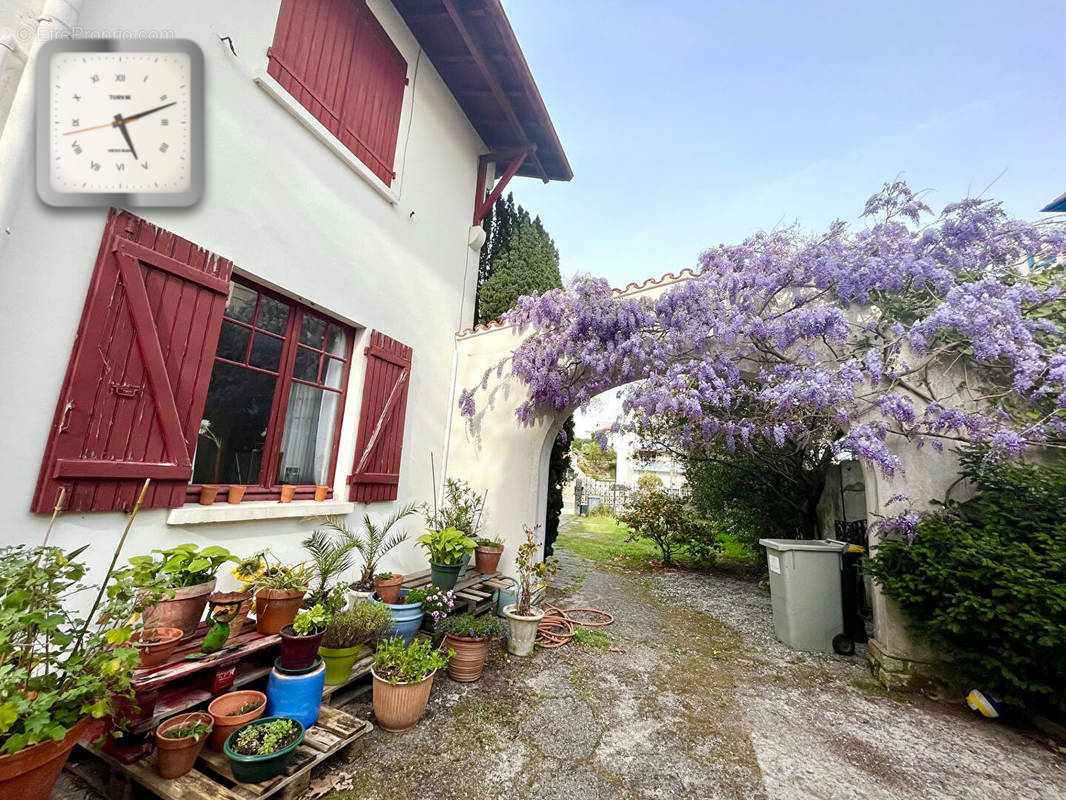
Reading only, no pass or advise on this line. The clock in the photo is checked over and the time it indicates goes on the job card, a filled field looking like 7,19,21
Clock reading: 5,11,43
